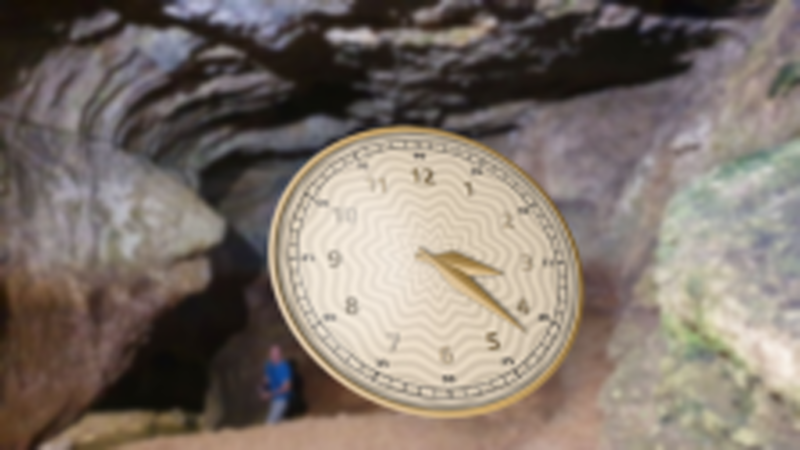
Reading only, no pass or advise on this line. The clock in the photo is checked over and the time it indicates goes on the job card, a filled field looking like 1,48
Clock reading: 3,22
